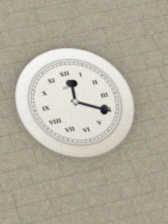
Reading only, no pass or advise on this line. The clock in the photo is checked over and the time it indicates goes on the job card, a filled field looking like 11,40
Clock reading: 12,20
